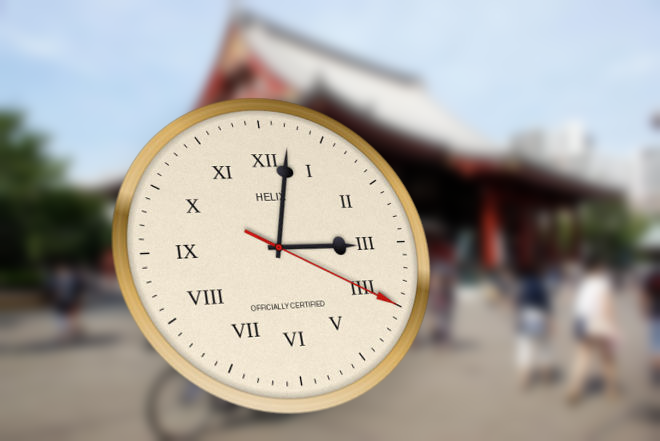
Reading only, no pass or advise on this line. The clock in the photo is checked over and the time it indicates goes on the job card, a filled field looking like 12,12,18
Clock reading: 3,02,20
